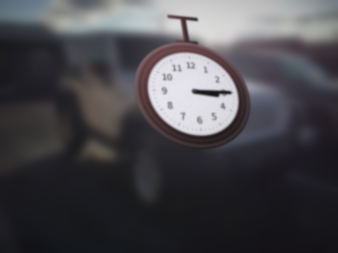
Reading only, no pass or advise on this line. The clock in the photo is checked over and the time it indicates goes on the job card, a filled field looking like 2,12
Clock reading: 3,15
